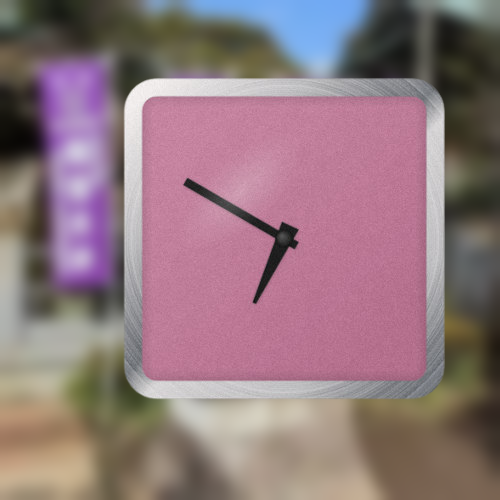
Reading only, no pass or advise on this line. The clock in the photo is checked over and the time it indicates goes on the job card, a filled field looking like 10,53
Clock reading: 6,50
